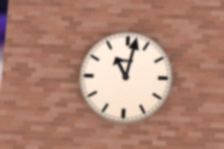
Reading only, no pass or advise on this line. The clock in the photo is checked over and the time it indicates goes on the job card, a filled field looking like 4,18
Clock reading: 11,02
